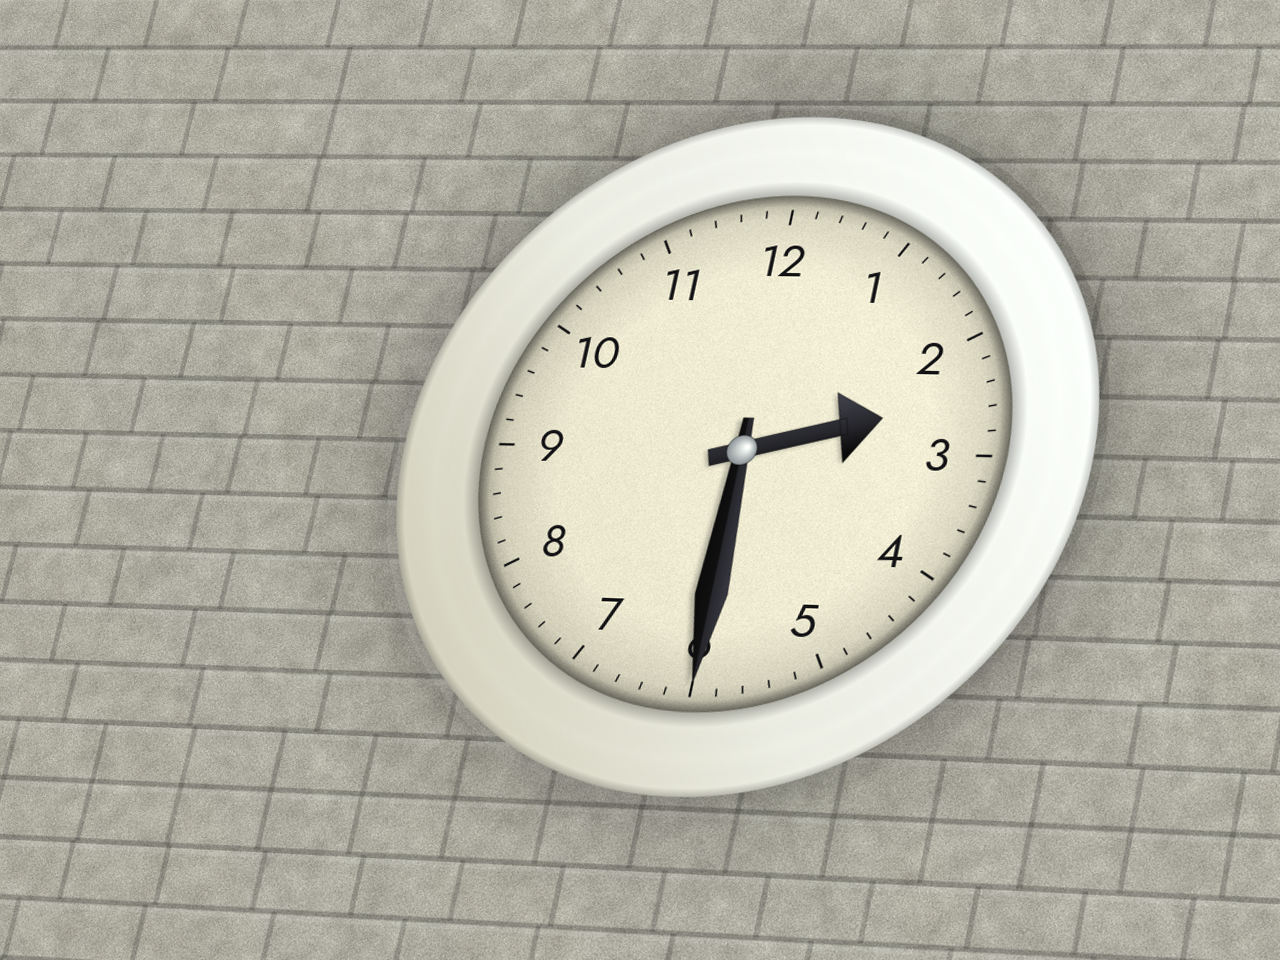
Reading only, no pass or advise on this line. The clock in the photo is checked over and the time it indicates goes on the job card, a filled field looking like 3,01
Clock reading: 2,30
